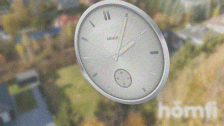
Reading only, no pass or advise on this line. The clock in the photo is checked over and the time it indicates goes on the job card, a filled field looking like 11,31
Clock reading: 2,05
